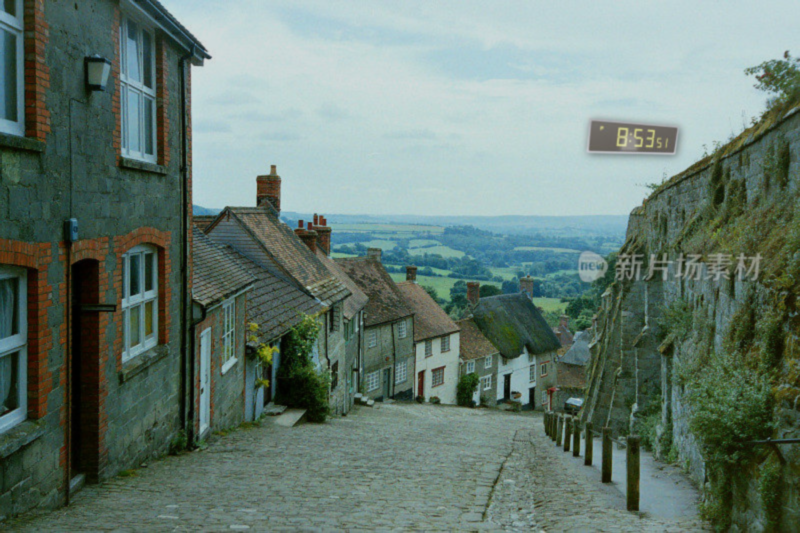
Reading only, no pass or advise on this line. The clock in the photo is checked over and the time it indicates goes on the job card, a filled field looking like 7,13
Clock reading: 8,53
